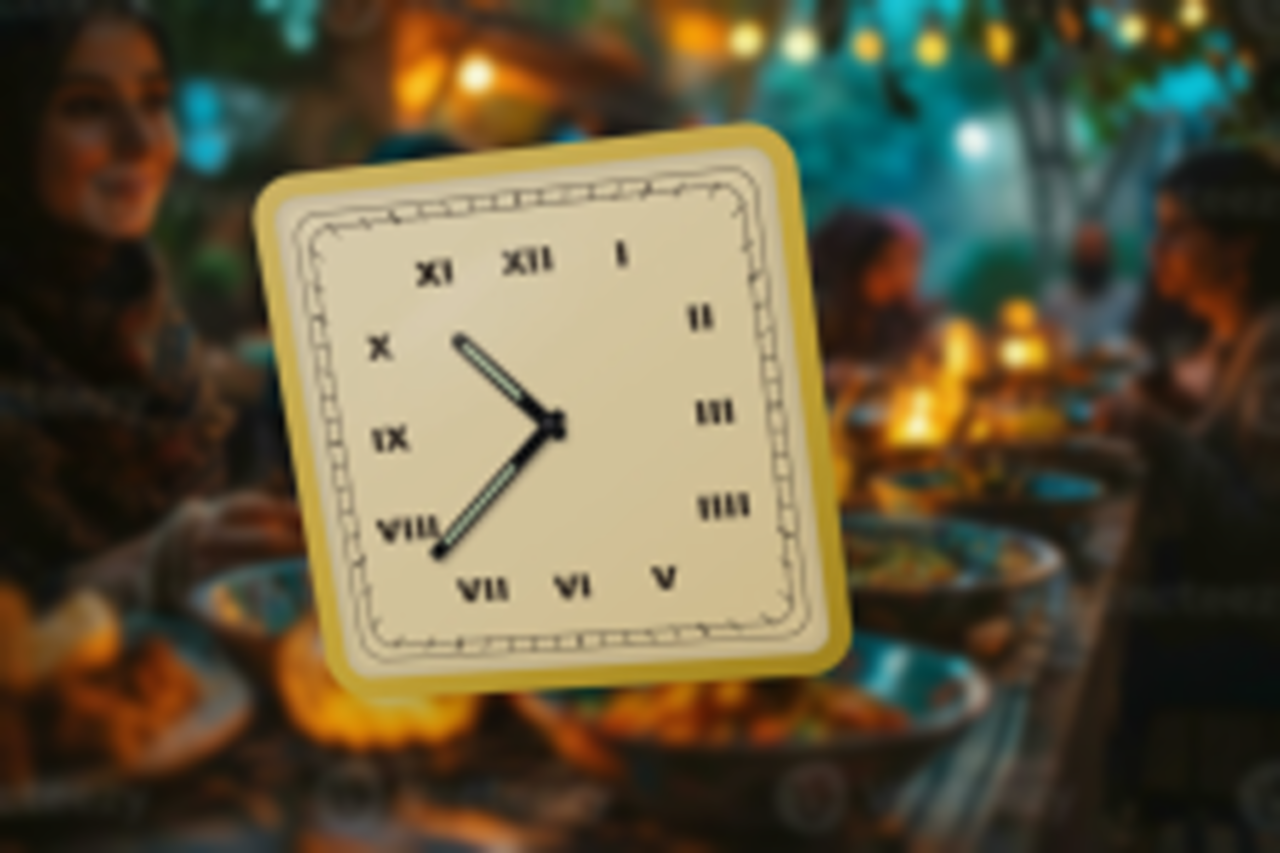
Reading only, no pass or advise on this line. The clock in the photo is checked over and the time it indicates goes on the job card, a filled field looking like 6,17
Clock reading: 10,38
